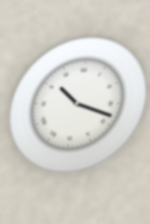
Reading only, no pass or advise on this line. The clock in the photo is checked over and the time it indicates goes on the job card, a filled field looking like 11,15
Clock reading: 10,18
